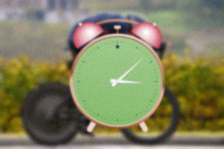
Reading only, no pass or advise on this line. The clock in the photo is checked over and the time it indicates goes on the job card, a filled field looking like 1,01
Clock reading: 3,08
